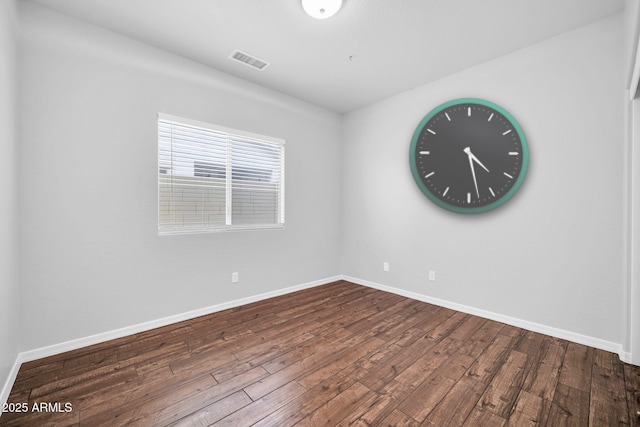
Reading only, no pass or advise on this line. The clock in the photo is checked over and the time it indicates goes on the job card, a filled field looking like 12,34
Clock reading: 4,28
